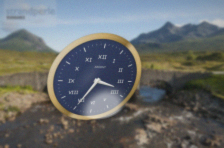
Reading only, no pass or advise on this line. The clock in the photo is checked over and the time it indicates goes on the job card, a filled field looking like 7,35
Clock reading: 3,35
